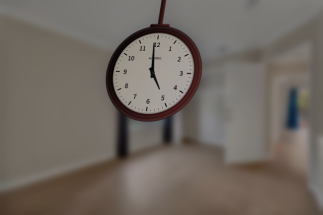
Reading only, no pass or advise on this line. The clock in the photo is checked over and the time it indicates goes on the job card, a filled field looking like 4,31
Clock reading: 4,59
